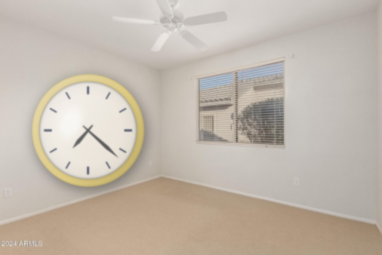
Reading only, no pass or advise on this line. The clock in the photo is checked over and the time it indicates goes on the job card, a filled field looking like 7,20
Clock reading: 7,22
